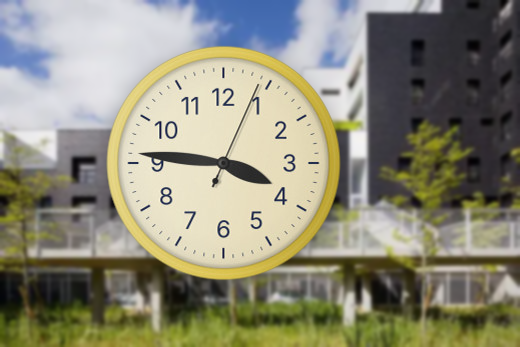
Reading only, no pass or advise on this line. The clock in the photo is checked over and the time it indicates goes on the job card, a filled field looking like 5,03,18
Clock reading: 3,46,04
